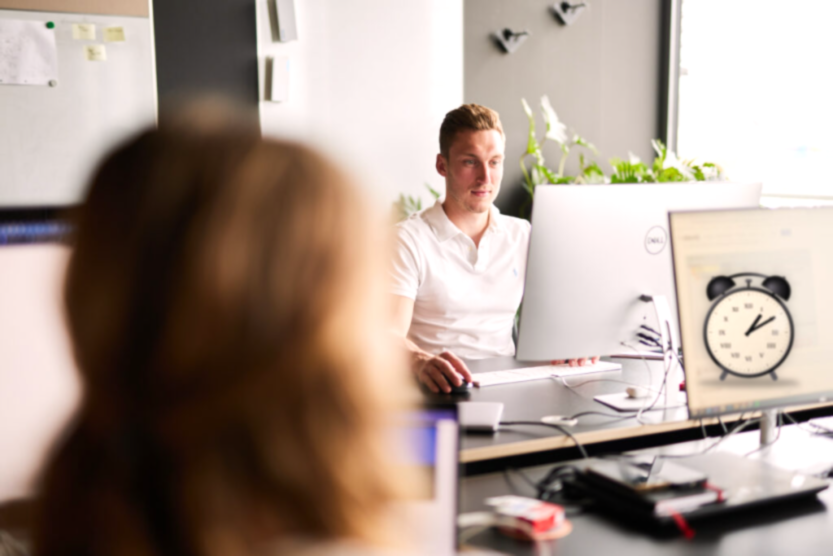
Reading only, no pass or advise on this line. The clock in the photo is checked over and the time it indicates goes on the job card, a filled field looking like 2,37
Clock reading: 1,10
